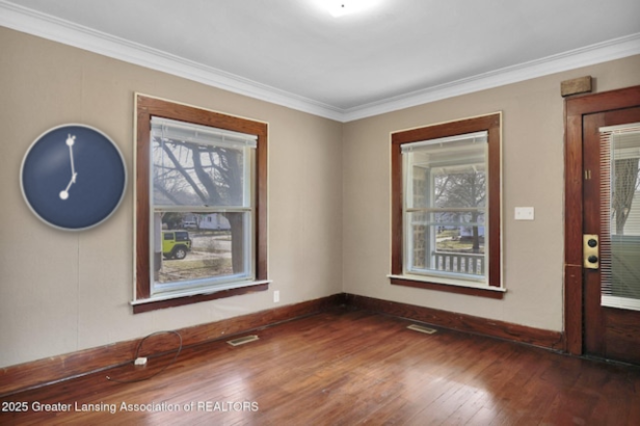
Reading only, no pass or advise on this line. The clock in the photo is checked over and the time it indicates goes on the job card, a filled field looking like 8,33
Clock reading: 6,59
